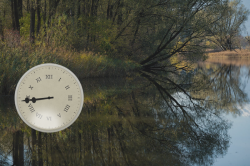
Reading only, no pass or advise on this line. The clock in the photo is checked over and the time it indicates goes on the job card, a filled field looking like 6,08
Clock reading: 8,44
